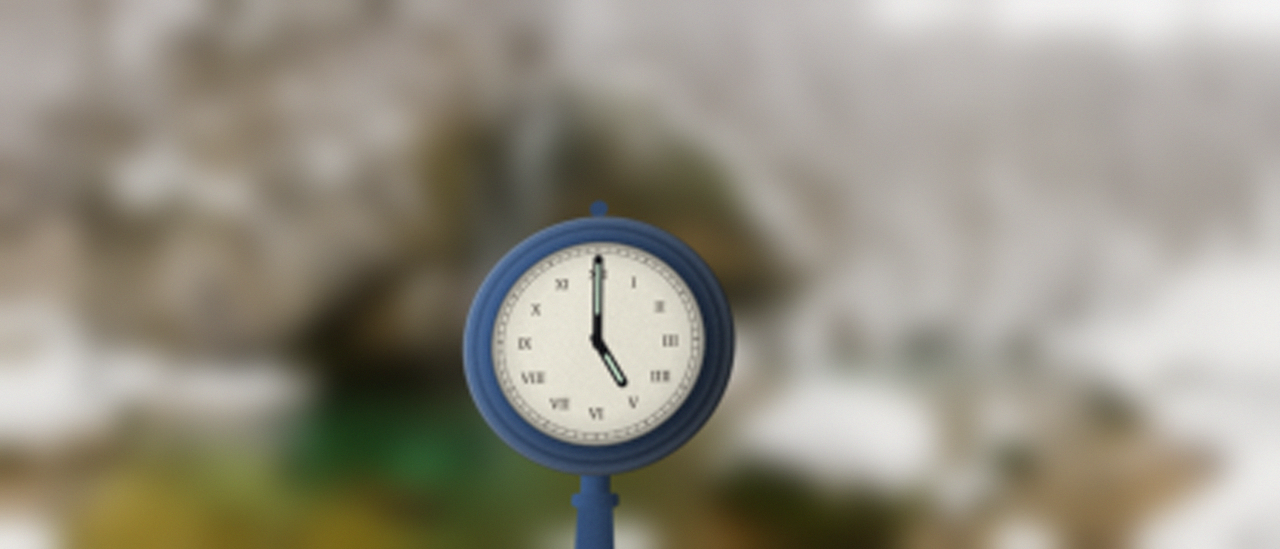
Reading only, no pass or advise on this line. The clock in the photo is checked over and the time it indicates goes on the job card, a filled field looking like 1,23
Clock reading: 5,00
